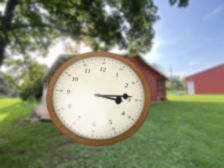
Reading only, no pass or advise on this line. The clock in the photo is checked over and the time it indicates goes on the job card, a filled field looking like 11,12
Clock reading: 3,14
